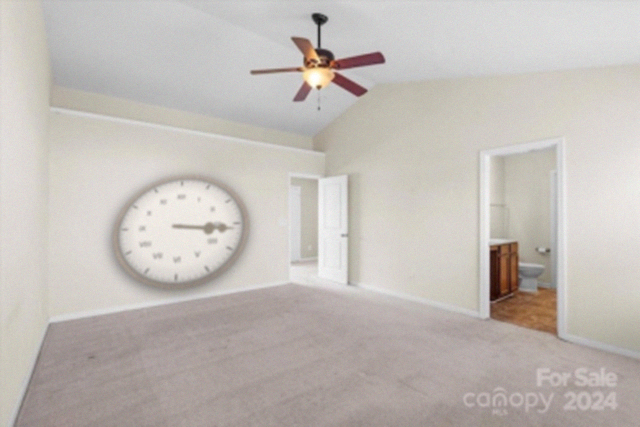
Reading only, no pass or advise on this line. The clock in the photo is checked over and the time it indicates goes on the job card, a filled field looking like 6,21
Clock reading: 3,16
